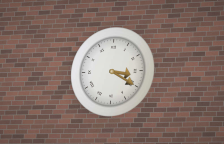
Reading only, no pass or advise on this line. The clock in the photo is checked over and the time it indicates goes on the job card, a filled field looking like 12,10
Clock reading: 3,20
